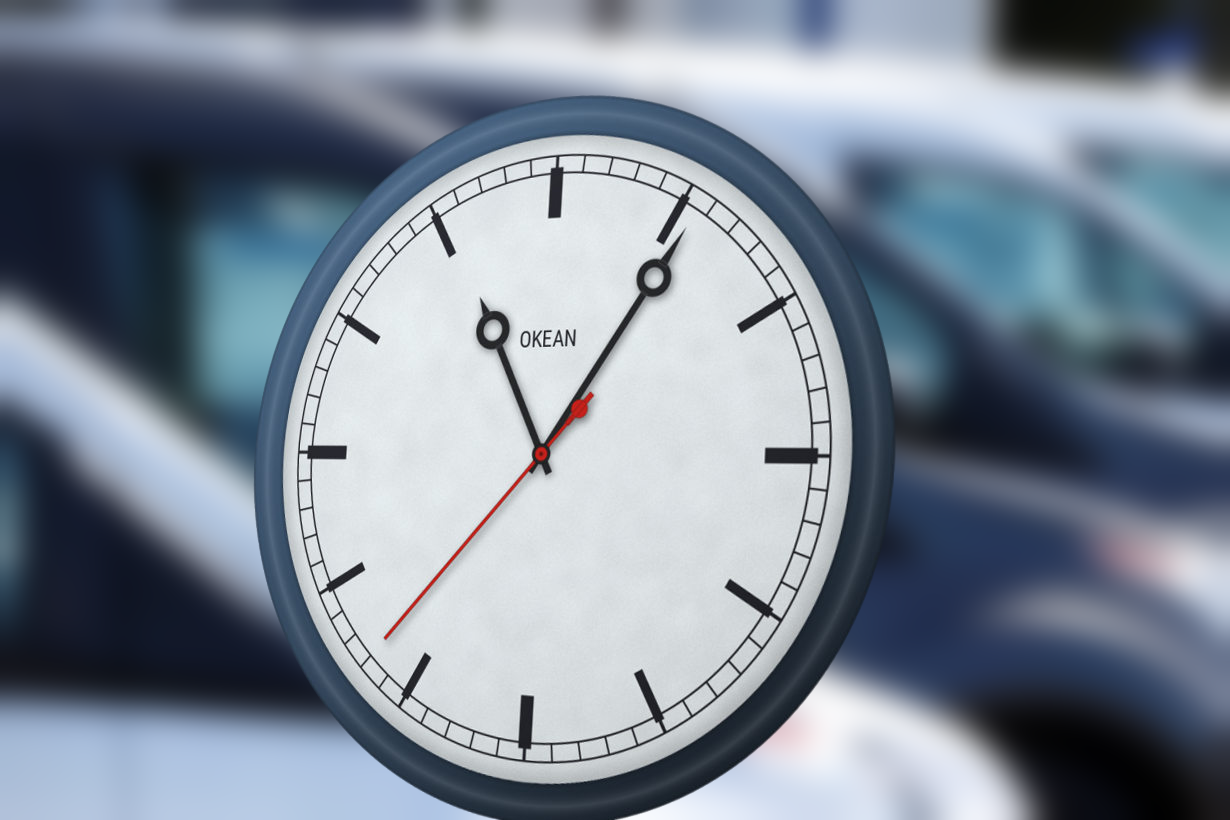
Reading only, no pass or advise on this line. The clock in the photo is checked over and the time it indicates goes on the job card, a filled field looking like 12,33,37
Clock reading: 11,05,37
